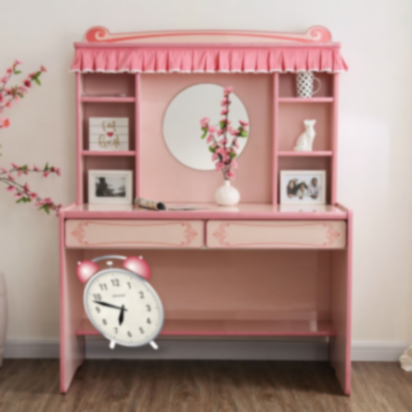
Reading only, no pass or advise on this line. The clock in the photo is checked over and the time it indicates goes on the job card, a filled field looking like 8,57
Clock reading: 6,48
